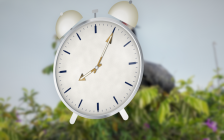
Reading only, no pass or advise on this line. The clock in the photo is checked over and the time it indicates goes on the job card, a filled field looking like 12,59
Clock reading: 8,05
